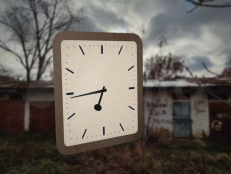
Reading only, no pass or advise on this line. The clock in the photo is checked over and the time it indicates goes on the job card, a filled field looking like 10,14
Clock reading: 6,44
